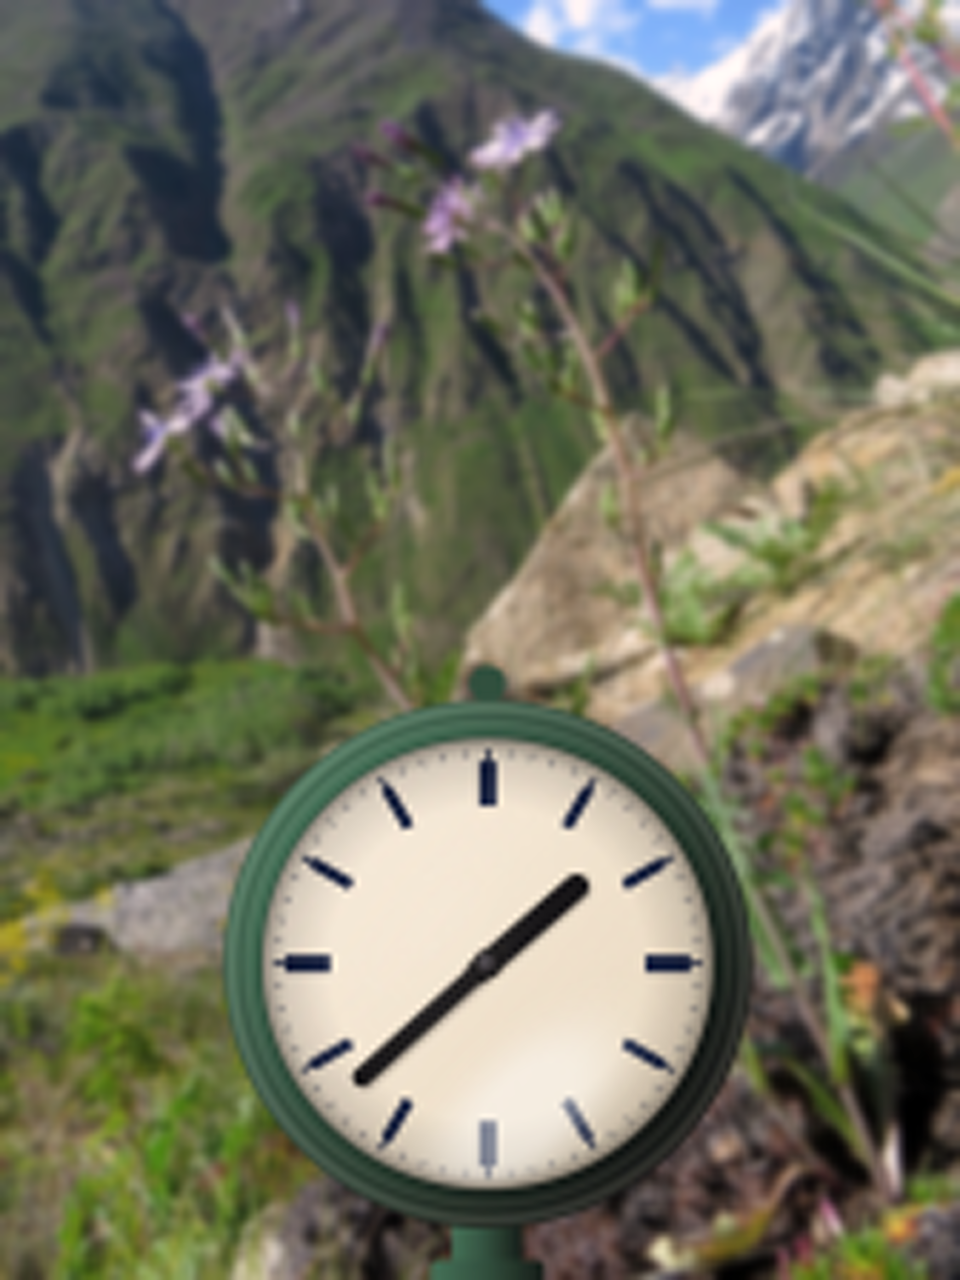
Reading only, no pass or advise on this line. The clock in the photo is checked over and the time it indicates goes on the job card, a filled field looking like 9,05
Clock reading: 1,38
